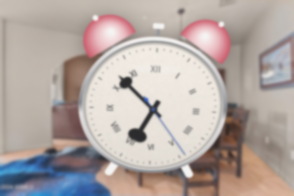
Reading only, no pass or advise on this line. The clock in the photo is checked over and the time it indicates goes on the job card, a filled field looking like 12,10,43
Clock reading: 6,52,24
